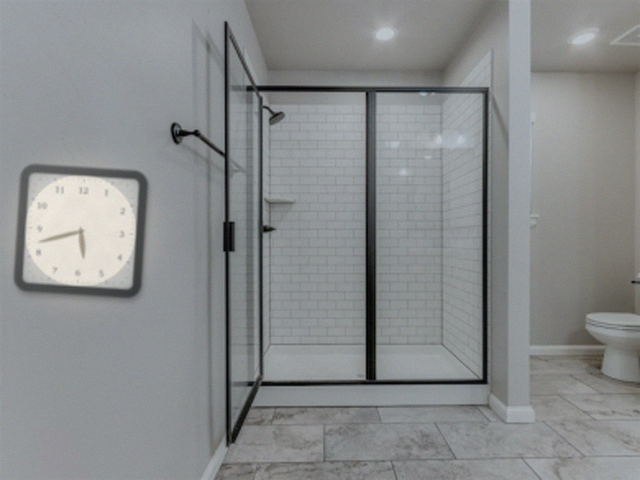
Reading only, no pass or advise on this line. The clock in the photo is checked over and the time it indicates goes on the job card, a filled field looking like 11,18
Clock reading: 5,42
